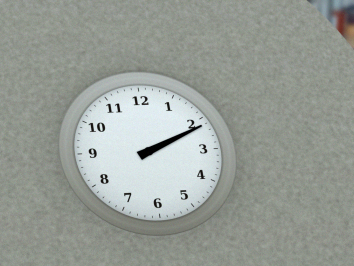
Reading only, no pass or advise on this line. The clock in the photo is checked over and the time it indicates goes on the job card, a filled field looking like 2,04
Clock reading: 2,11
